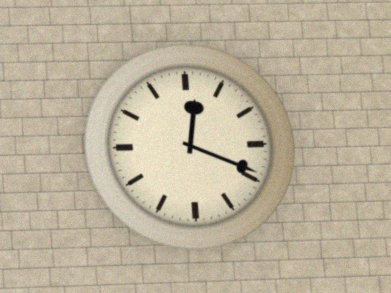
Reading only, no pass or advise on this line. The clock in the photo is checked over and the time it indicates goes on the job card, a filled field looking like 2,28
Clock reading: 12,19
